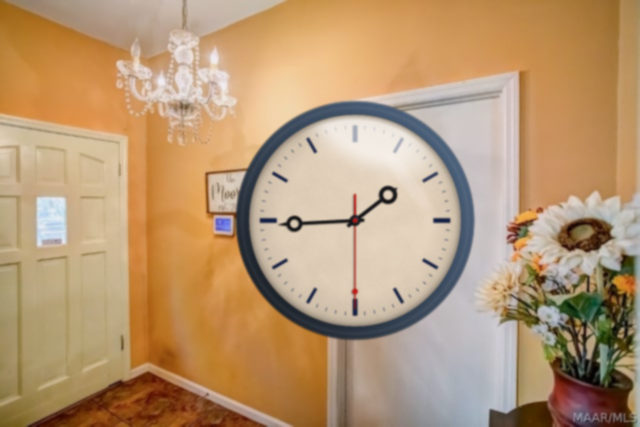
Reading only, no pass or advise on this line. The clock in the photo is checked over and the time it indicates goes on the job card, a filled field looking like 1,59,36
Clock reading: 1,44,30
